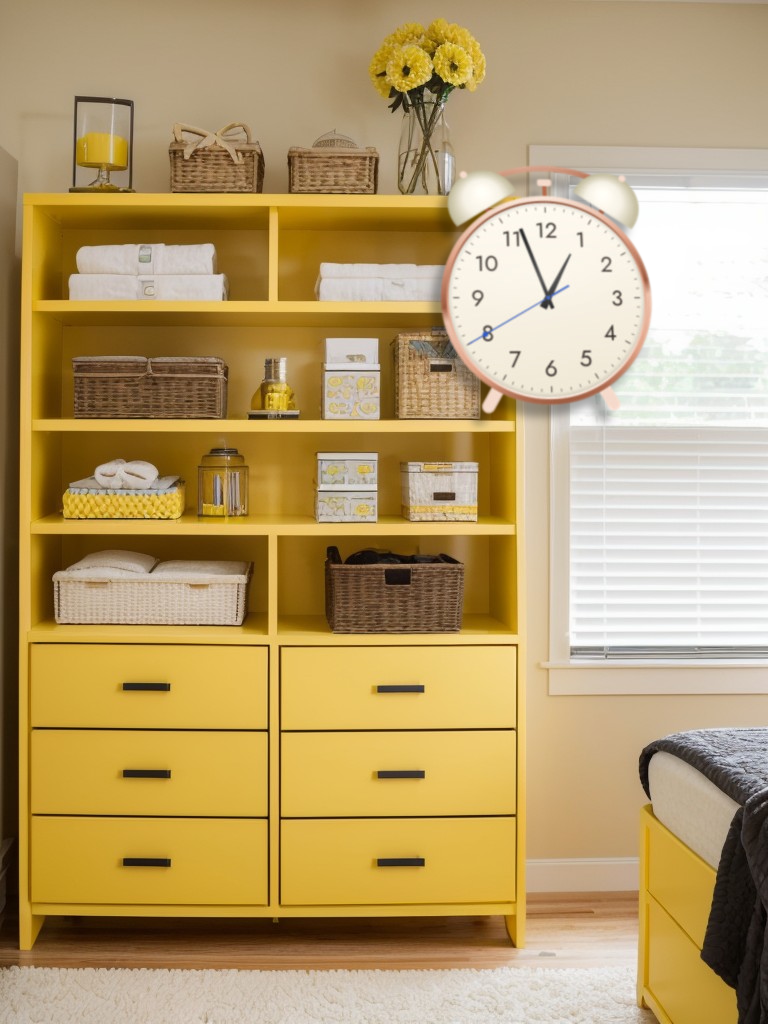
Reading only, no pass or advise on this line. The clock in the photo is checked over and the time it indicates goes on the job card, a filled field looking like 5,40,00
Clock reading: 12,56,40
